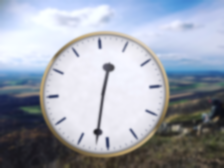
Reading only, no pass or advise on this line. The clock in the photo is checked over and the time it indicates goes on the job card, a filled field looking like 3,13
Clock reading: 12,32
